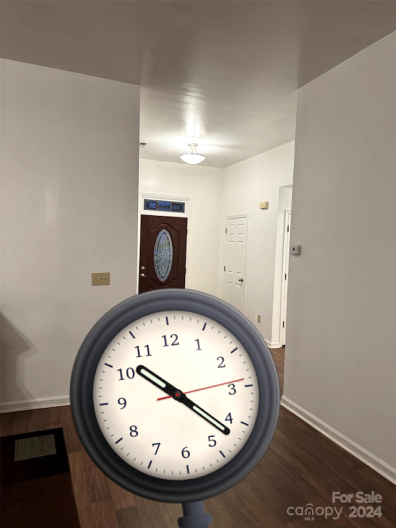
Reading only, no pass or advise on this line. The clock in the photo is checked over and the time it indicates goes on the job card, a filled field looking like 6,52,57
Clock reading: 10,22,14
